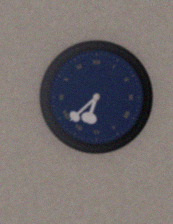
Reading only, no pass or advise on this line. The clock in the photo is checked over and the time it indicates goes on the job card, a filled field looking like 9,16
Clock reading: 6,38
